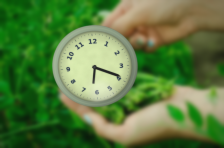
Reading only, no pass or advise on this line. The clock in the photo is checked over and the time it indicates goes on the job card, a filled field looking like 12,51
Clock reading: 6,19
